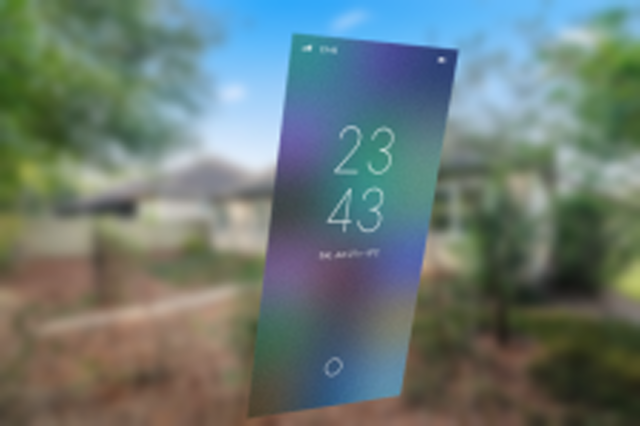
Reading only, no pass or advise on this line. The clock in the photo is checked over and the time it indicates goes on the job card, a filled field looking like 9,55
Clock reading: 23,43
